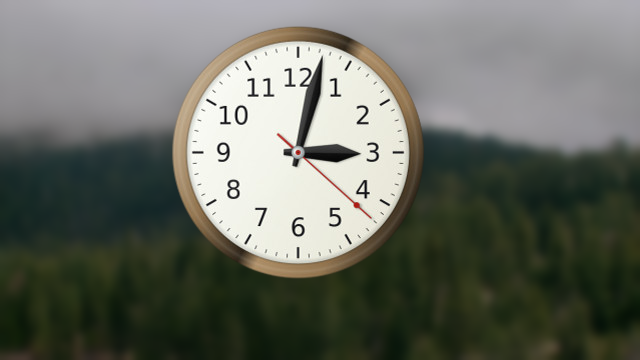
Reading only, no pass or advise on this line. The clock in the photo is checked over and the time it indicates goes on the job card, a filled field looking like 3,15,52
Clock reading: 3,02,22
